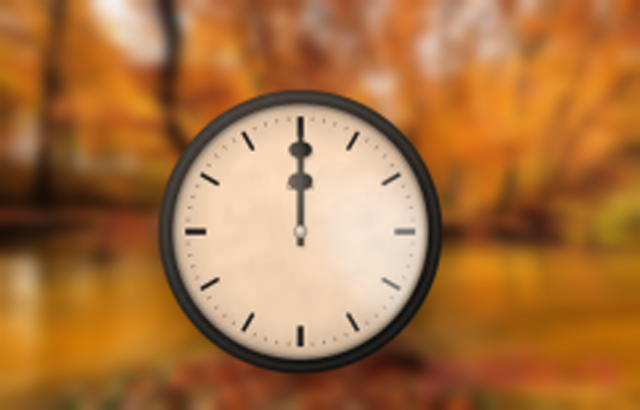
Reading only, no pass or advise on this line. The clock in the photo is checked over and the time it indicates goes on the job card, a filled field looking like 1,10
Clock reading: 12,00
